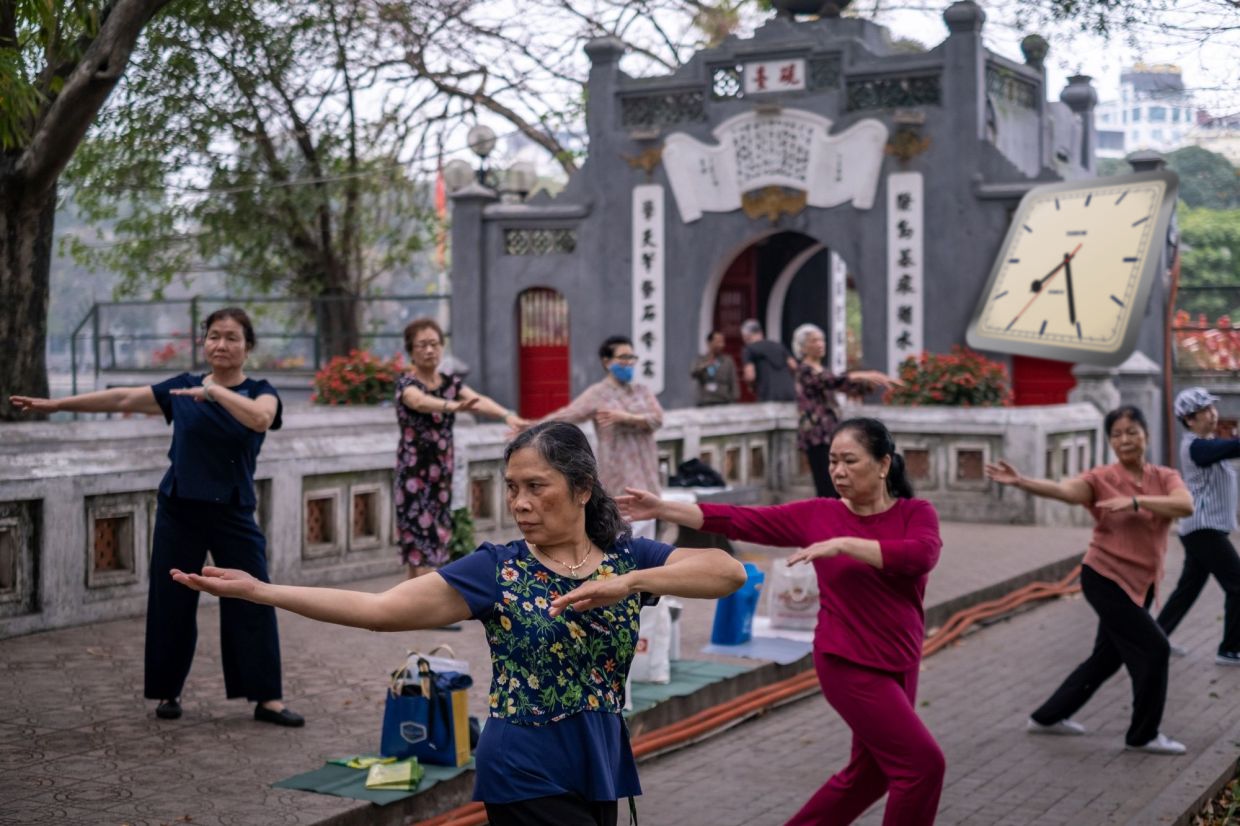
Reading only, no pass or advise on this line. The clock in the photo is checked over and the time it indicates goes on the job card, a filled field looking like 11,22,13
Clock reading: 7,25,35
